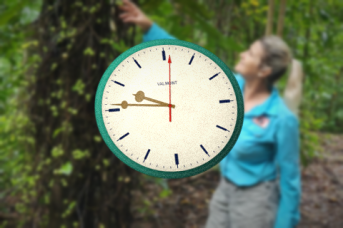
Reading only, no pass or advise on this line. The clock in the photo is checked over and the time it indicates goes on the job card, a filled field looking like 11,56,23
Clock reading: 9,46,01
